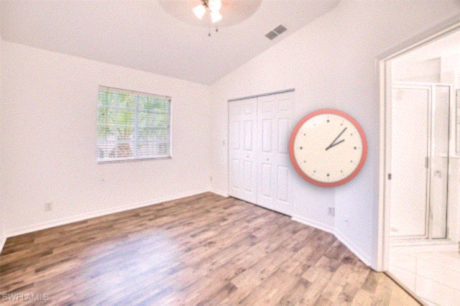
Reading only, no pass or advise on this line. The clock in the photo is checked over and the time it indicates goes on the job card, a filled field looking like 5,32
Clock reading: 2,07
